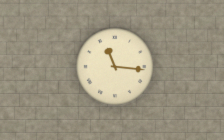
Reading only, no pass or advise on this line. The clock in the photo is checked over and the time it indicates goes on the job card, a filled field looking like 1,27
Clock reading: 11,16
